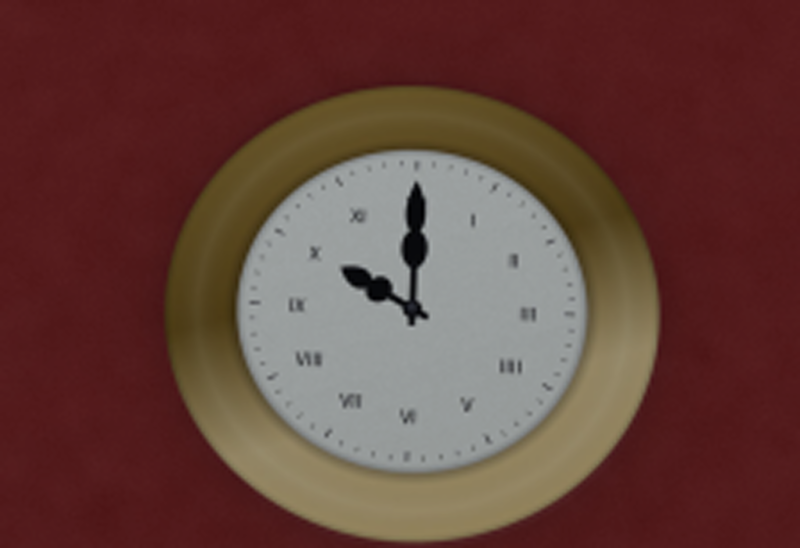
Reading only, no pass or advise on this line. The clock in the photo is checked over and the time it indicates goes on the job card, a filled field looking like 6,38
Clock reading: 10,00
